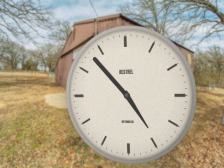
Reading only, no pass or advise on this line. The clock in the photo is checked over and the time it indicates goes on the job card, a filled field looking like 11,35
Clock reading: 4,53
